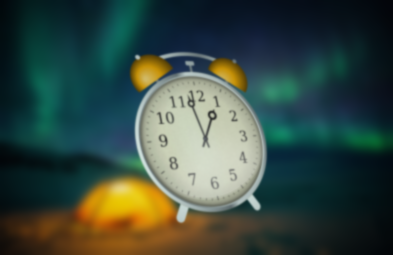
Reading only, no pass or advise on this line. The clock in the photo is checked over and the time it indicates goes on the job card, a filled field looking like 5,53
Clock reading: 12,58
